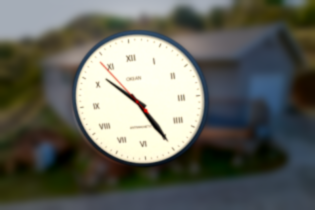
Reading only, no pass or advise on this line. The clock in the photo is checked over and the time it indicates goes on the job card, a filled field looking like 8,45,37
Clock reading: 10,24,54
